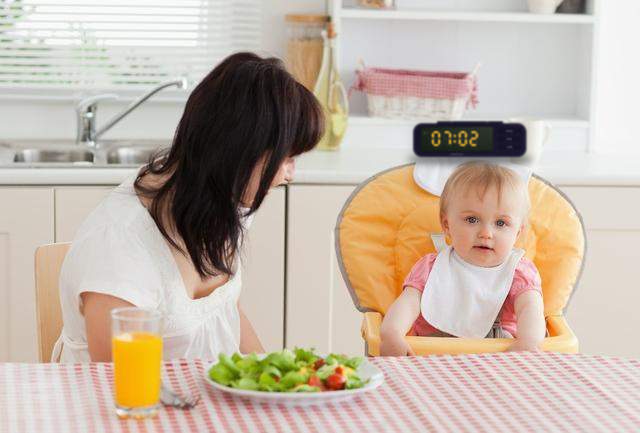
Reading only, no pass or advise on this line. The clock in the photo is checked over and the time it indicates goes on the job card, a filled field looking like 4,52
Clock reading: 7,02
